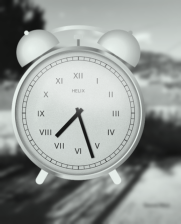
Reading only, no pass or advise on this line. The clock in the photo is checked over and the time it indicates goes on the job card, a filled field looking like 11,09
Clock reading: 7,27
